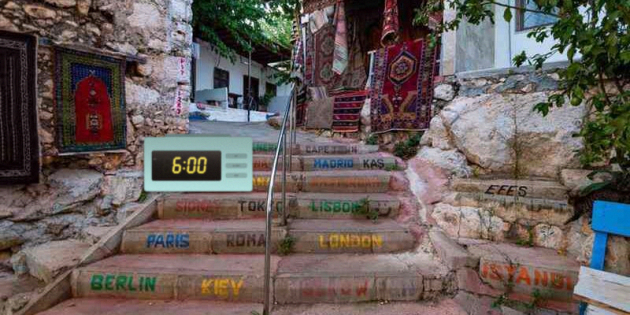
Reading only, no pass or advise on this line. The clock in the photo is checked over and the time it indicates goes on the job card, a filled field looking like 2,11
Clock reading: 6,00
